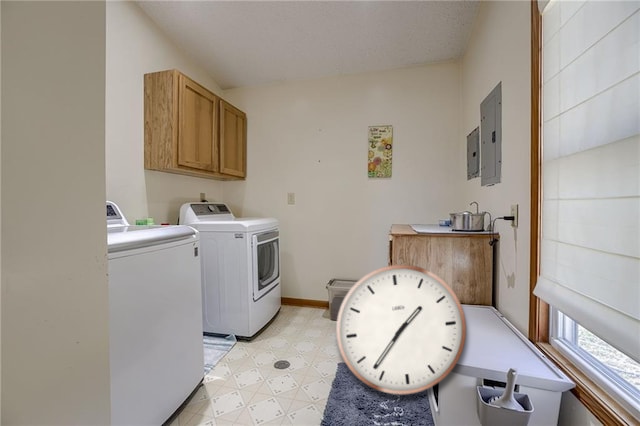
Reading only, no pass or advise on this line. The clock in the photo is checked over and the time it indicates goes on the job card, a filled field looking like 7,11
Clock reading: 1,37
